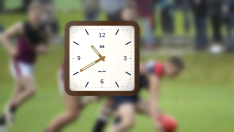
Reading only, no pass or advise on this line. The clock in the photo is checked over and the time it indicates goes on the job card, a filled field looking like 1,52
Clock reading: 10,40
